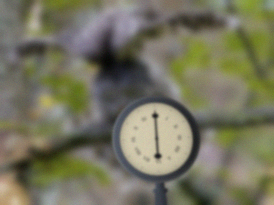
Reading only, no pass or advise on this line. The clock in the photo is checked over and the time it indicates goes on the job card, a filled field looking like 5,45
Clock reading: 6,00
